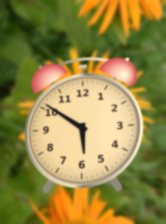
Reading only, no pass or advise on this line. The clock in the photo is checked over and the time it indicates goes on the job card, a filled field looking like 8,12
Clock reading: 5,51
